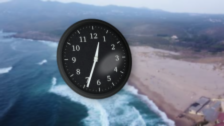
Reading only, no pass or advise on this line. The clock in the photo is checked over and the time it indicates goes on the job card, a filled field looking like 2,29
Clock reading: 12,34
